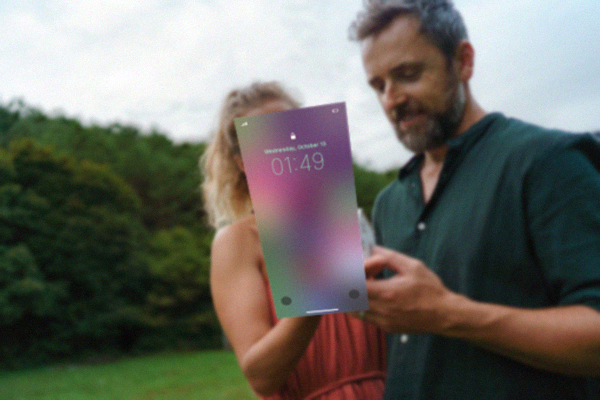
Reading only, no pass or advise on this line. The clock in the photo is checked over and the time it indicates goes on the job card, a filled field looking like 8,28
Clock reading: 1,49
